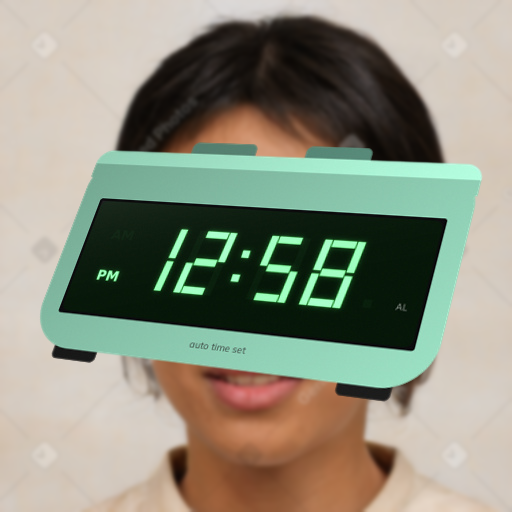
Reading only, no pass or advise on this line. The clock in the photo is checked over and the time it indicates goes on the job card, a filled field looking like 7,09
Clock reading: 12,58
